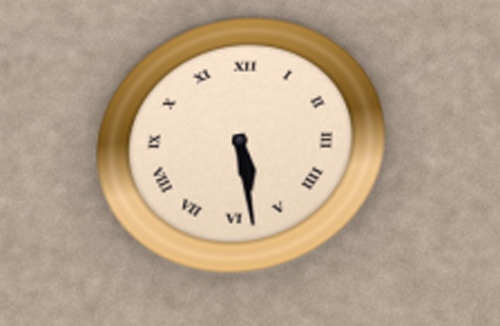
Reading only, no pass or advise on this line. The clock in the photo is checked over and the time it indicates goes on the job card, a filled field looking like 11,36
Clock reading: 5,28
